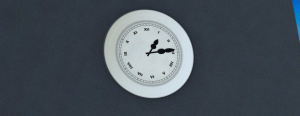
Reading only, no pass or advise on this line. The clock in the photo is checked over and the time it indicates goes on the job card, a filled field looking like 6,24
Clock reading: 1,14
